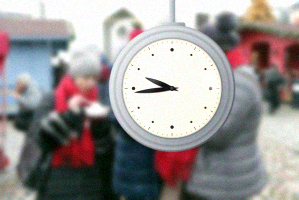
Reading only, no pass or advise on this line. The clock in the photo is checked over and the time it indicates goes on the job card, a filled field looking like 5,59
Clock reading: 9,44
